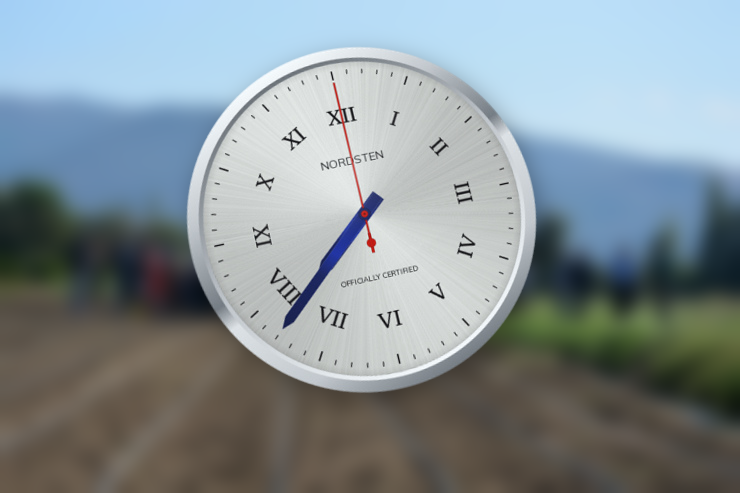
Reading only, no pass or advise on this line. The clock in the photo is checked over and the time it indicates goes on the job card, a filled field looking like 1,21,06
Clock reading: 7,38,00
